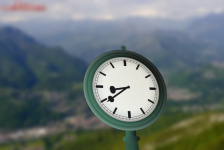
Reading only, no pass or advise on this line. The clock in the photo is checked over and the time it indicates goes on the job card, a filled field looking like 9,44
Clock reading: 8,39
